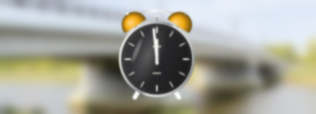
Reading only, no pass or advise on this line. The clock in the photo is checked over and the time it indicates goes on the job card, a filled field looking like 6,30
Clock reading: 11,59
